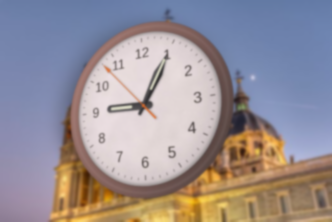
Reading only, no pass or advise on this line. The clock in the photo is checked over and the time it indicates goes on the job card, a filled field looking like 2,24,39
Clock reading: 9,04,53
